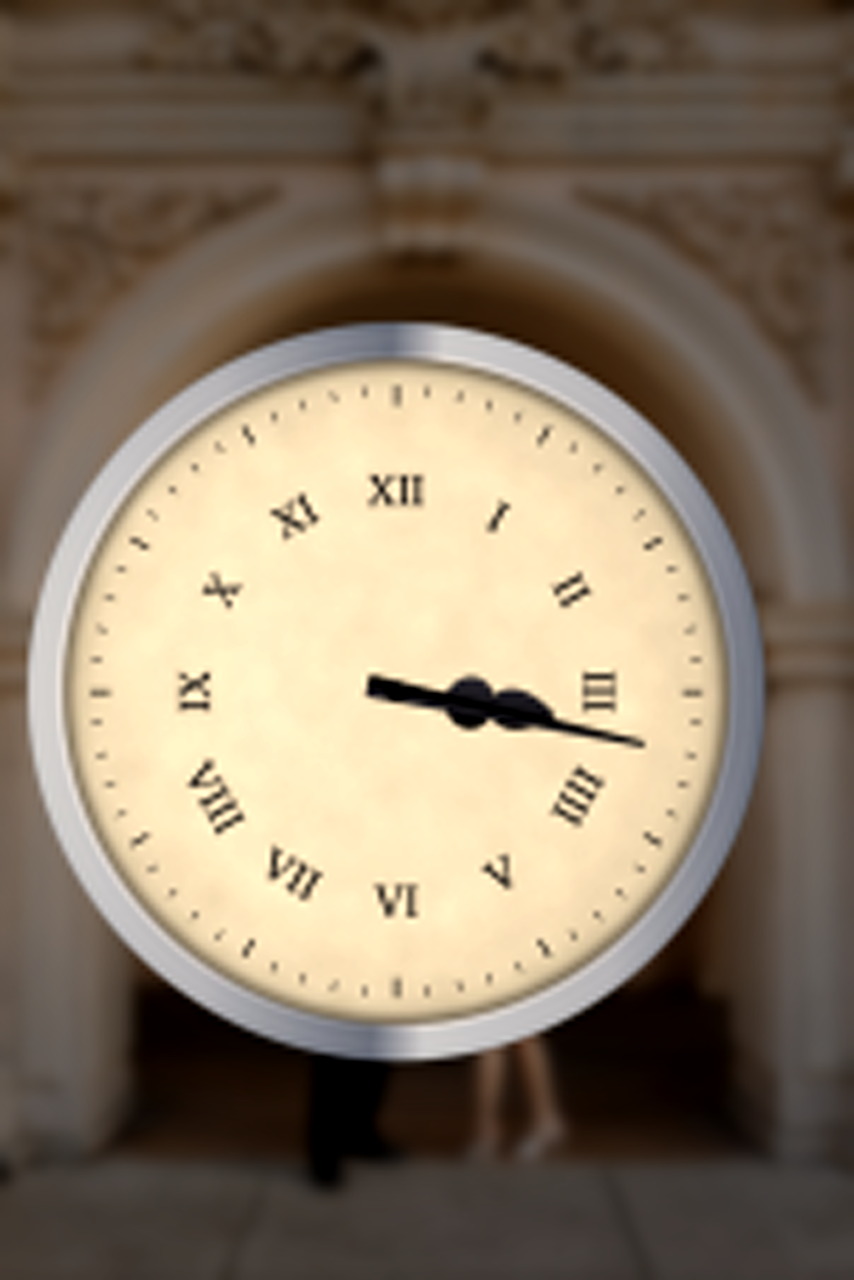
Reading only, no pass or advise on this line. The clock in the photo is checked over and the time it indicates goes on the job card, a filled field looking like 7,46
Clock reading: 3,17
